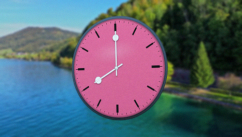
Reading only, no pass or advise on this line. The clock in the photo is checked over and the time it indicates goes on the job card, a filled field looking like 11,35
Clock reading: 8,00
